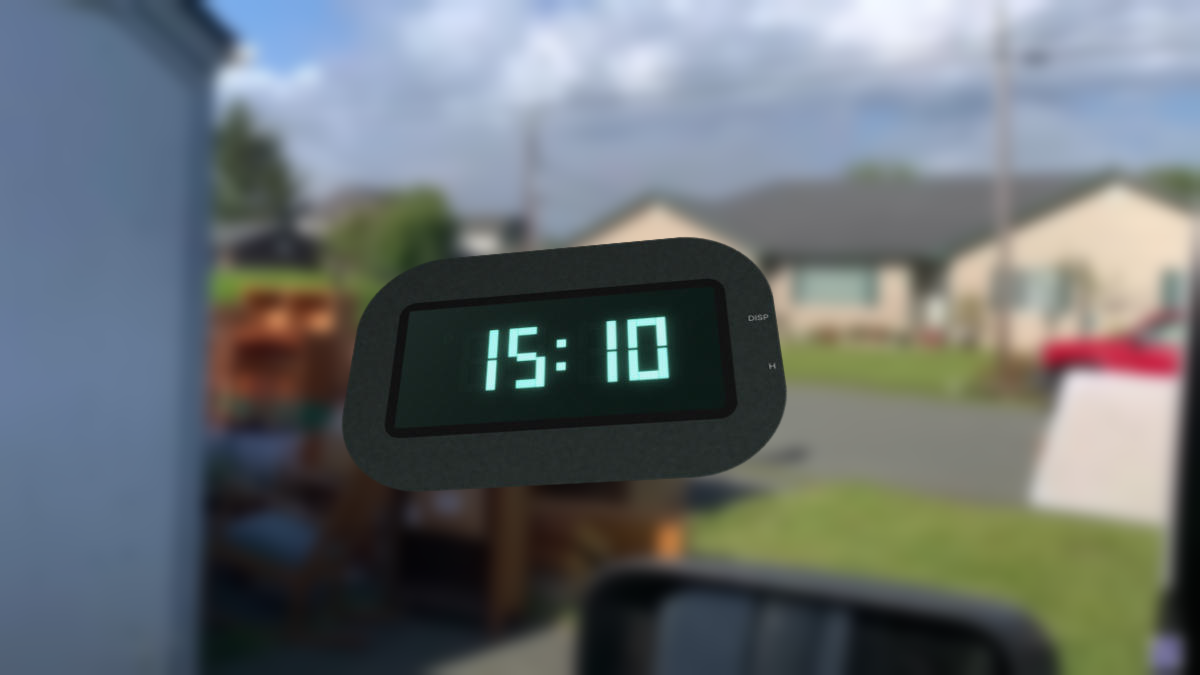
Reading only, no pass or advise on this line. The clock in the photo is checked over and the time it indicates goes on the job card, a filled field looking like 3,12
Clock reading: 15,10
